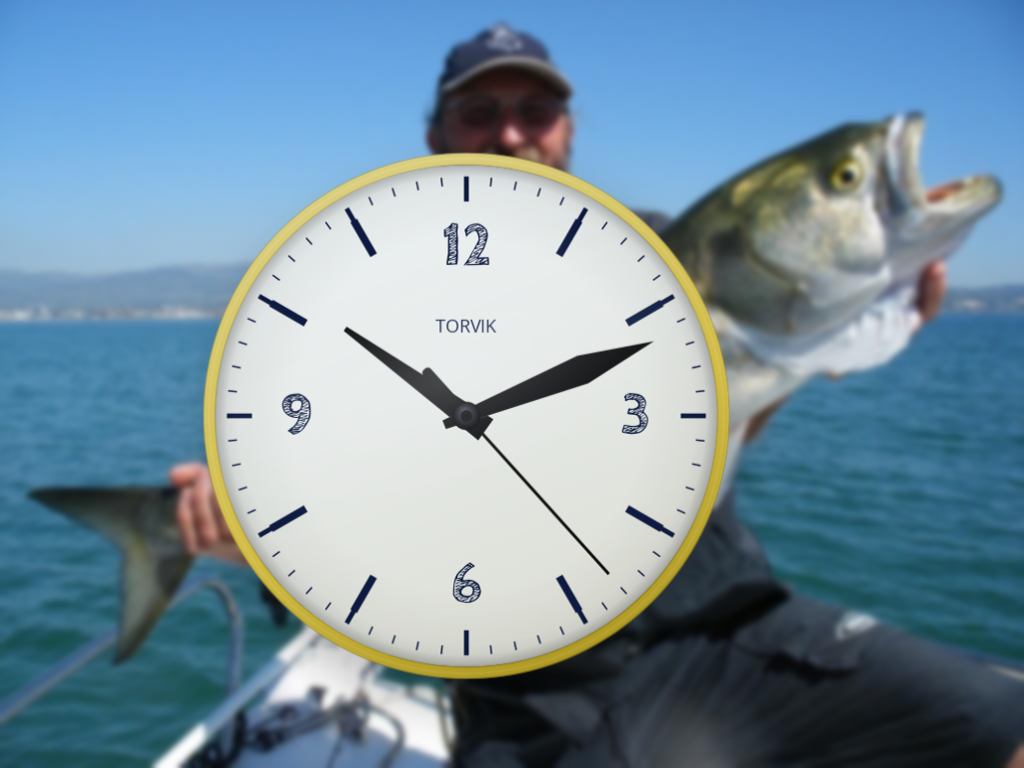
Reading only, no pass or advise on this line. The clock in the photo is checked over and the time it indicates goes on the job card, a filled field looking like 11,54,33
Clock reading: 10,11,23
